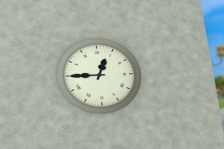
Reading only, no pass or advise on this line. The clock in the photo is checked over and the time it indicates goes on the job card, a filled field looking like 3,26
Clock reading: 12,45
